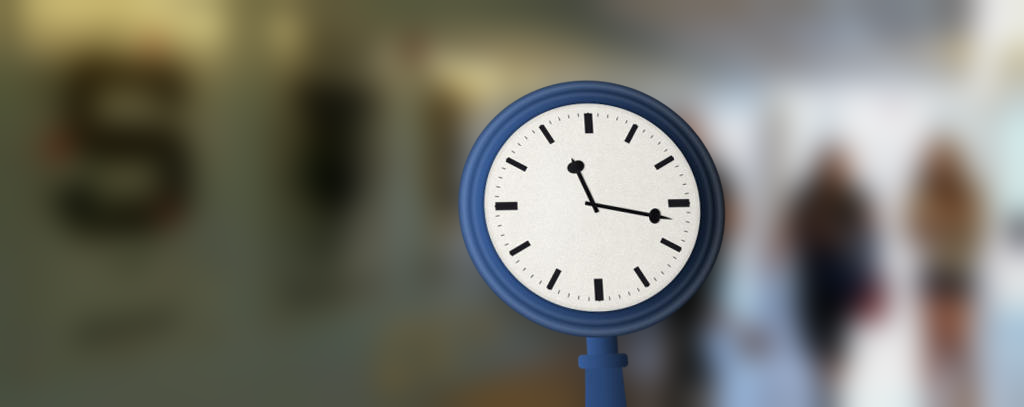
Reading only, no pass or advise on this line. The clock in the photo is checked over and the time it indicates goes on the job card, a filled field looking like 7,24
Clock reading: 11,17
